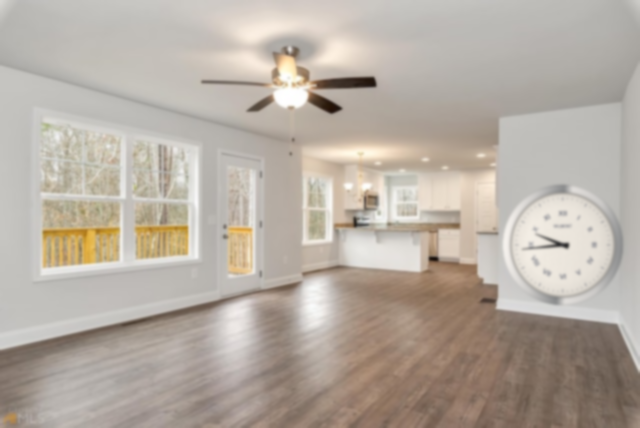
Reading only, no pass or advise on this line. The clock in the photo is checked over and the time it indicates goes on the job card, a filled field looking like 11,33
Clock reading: 9,44
